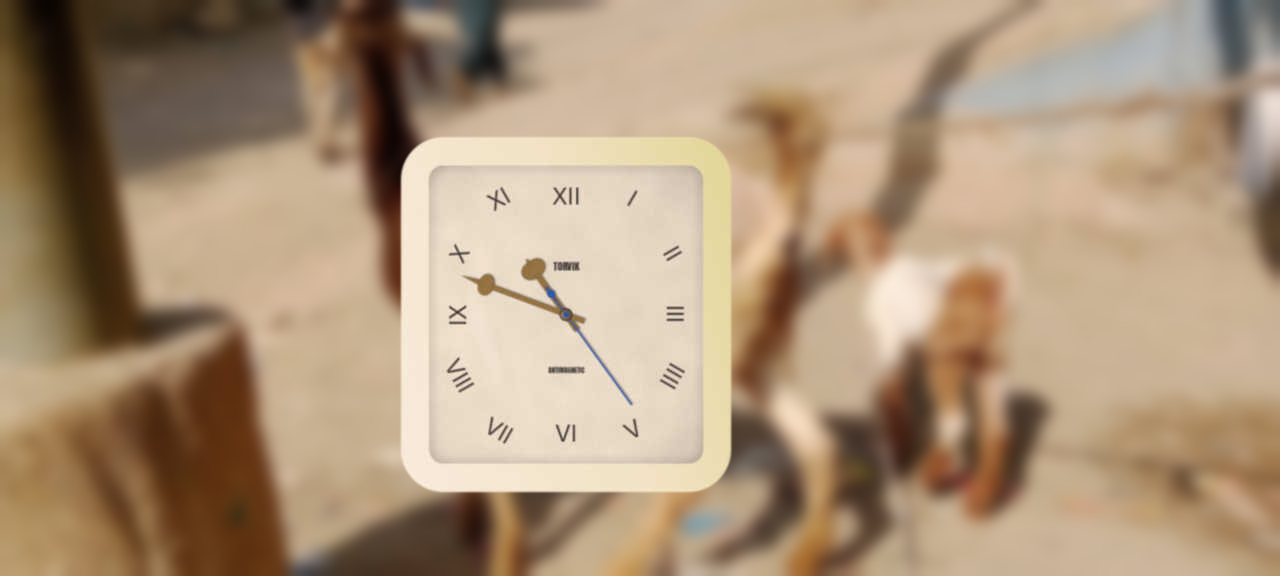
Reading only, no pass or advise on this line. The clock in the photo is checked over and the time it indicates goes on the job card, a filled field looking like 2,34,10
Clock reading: 10,48,24
